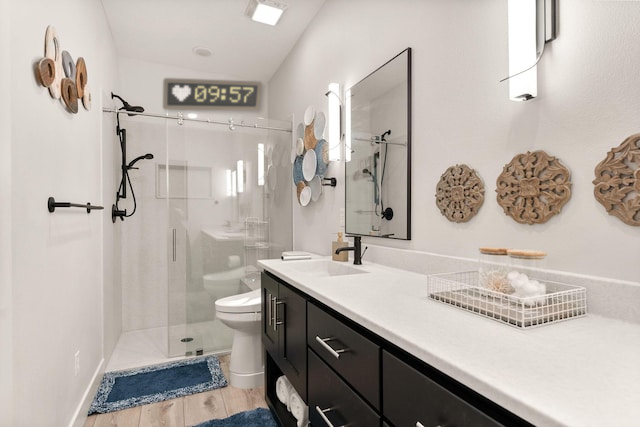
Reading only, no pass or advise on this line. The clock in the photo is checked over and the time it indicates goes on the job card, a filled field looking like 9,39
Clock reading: 9,57
